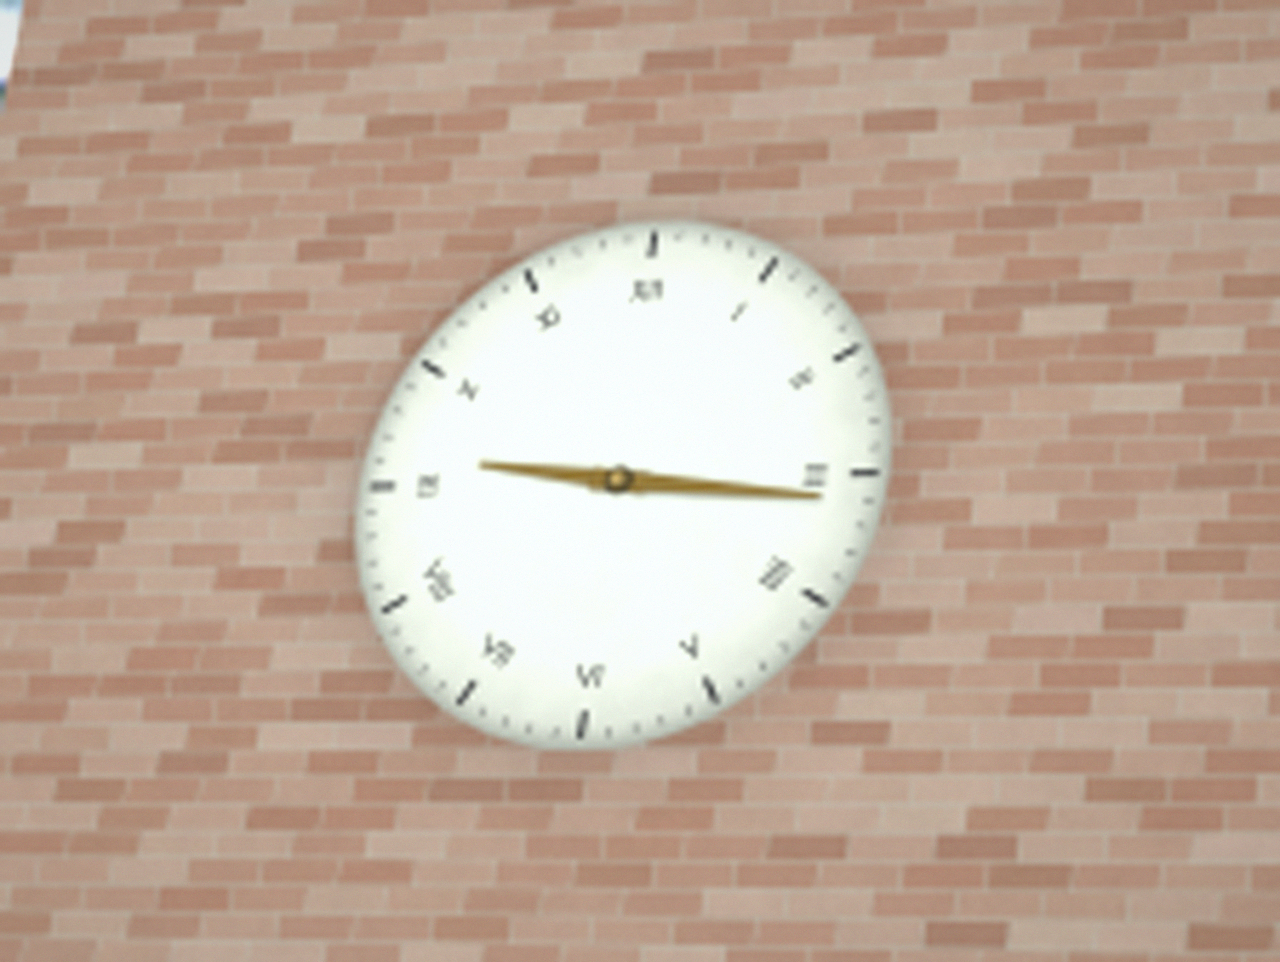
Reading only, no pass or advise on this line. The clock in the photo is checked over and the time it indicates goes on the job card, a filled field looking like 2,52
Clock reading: 9,16
